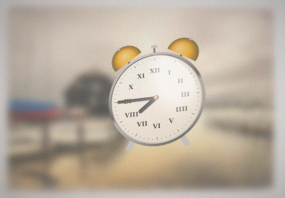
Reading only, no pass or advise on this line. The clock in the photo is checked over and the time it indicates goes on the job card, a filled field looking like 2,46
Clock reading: 7,45
